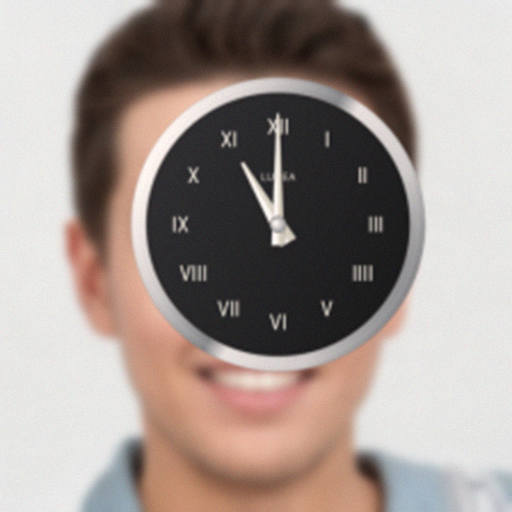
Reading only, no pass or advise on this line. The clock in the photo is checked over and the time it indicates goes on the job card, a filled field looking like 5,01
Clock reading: 11,00
